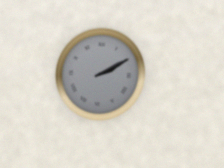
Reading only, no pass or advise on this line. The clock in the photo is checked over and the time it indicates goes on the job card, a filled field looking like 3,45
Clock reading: 2,10
